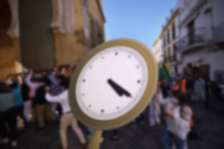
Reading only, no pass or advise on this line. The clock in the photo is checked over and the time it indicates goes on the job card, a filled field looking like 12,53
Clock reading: 4,20
